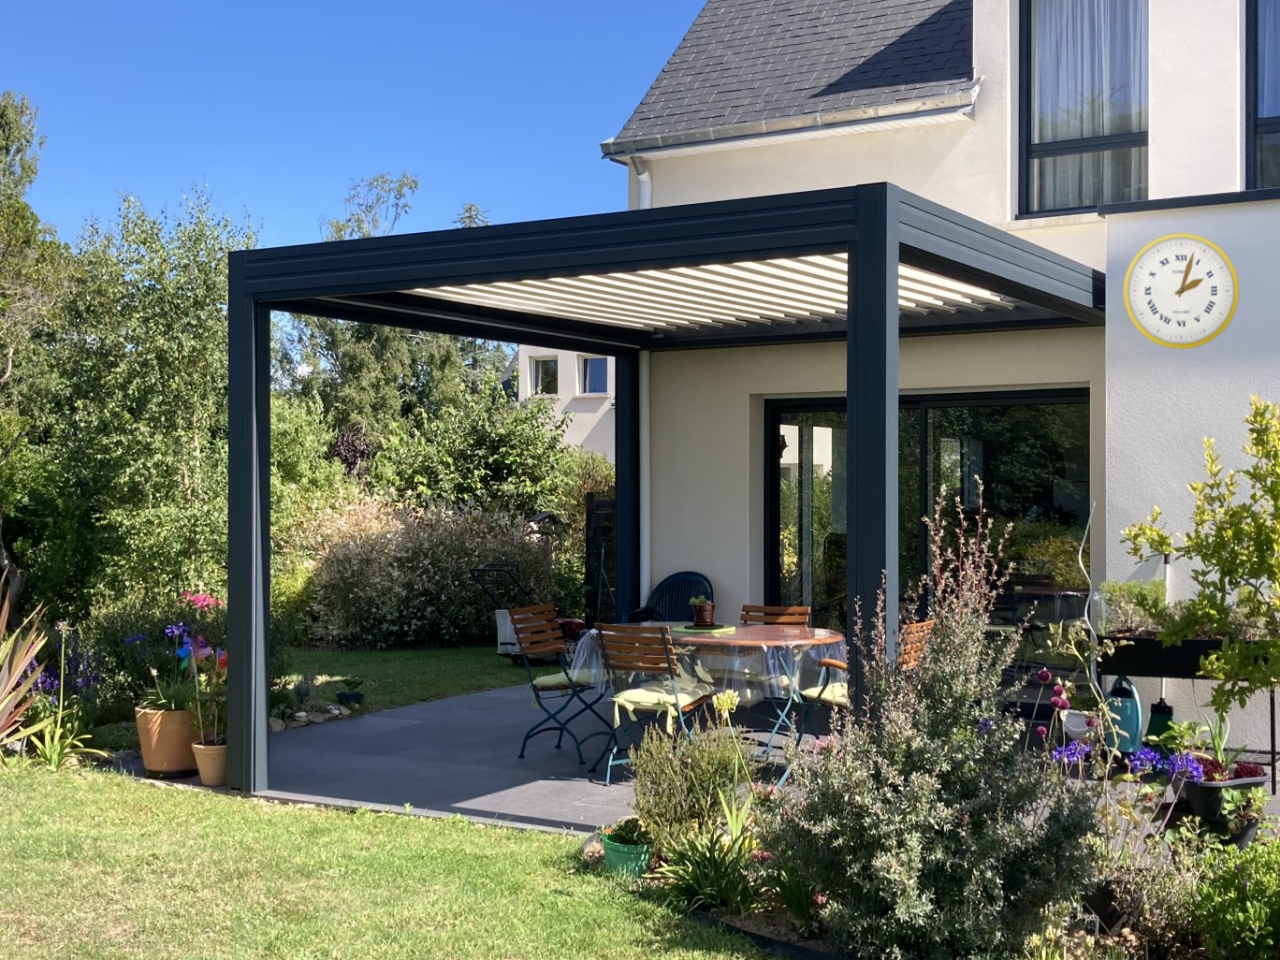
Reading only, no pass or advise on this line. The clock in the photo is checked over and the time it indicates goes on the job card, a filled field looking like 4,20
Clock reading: 2,03
